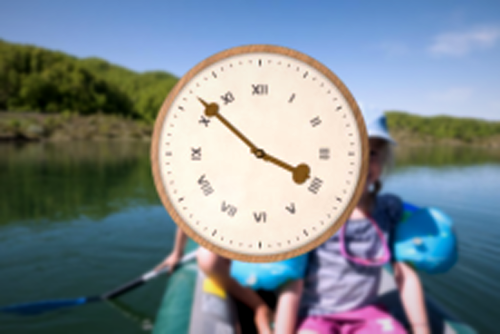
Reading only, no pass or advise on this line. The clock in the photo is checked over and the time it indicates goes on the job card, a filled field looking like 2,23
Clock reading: 3,52
